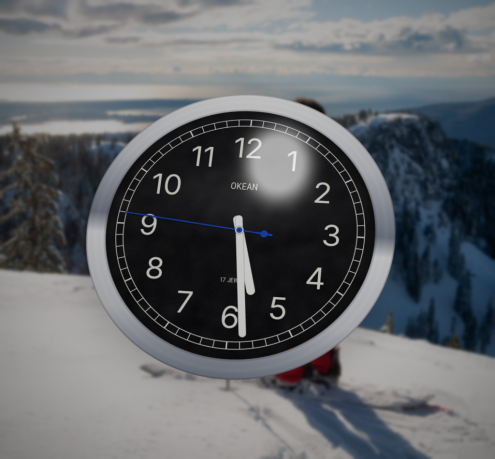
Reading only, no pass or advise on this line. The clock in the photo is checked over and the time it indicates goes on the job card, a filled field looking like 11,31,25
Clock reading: 5,28,46
